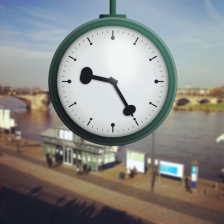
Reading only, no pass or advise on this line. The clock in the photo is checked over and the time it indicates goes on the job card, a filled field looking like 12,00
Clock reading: 9,25
